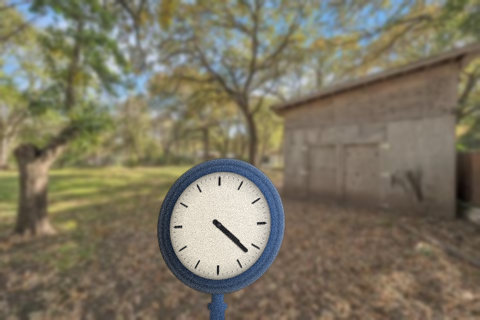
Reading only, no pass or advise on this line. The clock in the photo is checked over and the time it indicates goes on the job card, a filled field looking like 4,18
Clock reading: 4,22
